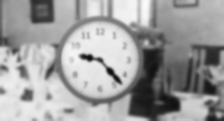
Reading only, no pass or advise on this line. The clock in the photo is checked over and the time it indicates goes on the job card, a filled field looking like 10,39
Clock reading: 9,23
